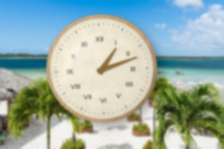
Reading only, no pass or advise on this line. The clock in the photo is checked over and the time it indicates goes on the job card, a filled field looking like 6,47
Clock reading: 1,12
